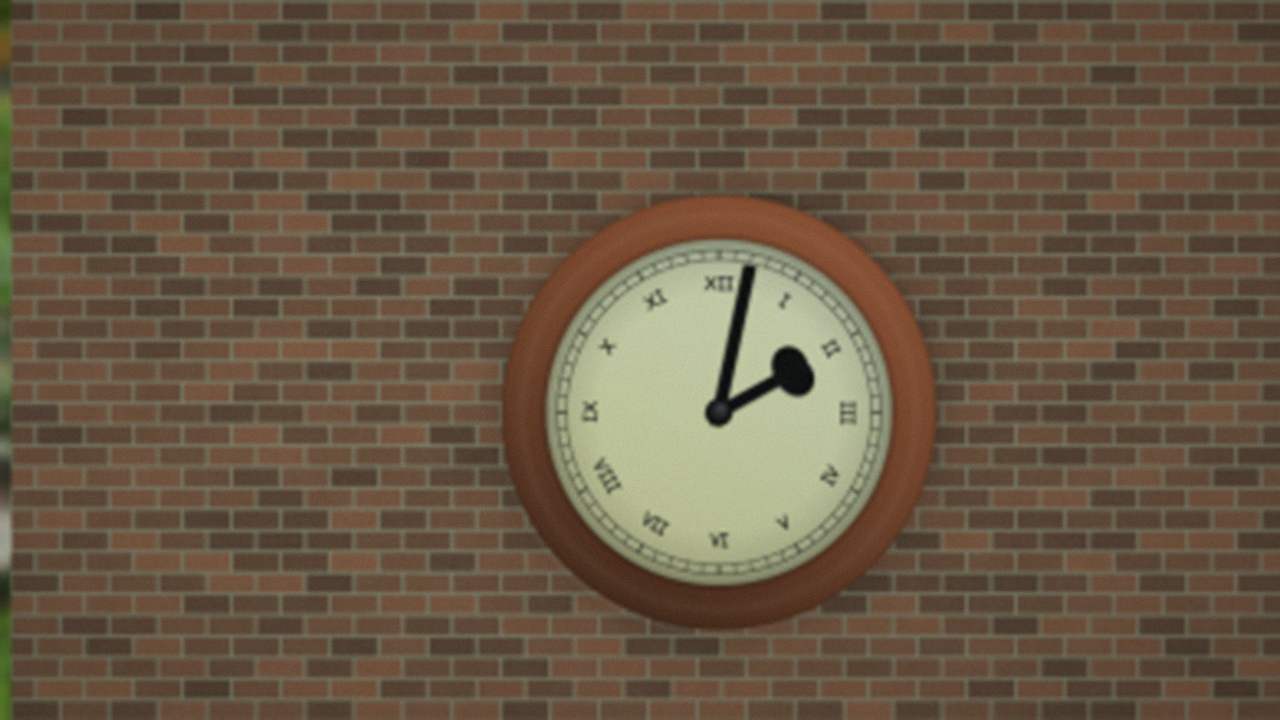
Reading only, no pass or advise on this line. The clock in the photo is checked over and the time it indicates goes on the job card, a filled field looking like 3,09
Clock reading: 2,02
